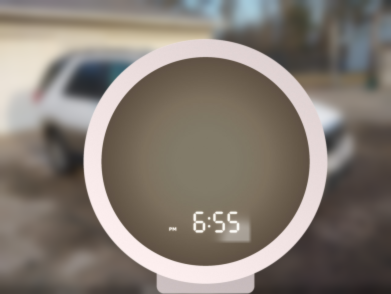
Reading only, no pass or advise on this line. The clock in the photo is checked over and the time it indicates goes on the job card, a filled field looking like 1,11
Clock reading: 6,55
